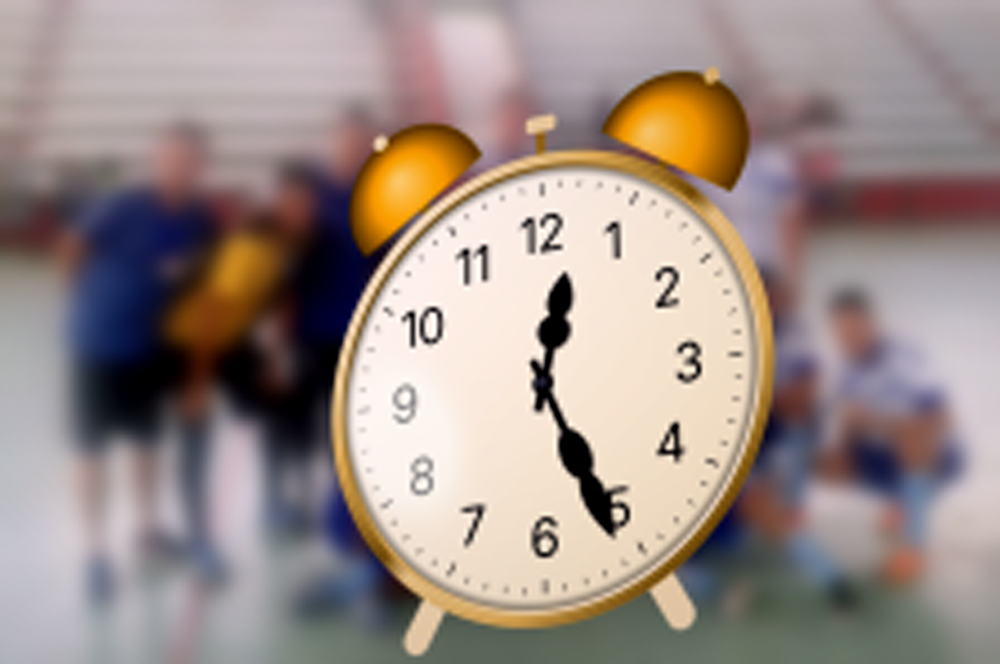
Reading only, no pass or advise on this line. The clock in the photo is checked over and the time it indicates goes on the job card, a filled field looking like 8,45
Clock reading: 12,26
